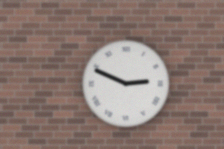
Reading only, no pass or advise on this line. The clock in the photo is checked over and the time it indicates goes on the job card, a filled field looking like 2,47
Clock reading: 2,49
